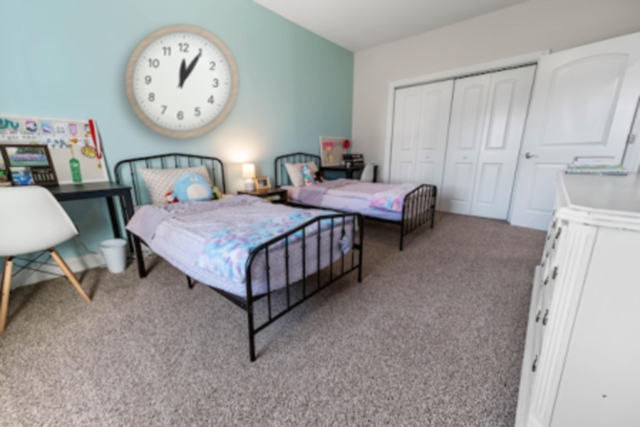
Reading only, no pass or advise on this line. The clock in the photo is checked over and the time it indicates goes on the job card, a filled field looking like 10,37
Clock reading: 12,05
